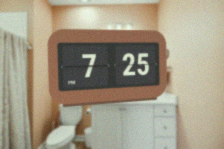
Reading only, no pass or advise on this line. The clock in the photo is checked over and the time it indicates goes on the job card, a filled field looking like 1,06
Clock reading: 7,25
